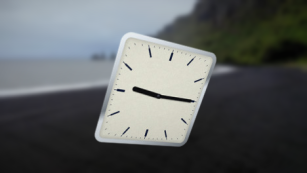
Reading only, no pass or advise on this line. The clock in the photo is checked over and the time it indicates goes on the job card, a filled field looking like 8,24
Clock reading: 9,15
